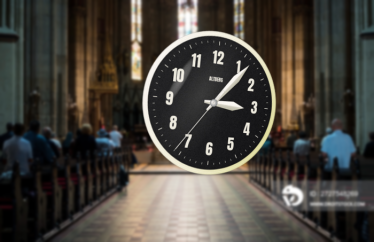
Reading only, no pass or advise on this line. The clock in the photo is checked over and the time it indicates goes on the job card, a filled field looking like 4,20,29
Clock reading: 3,06,36
